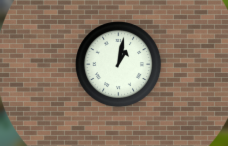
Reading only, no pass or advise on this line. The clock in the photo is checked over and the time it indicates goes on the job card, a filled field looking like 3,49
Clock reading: 1,02
